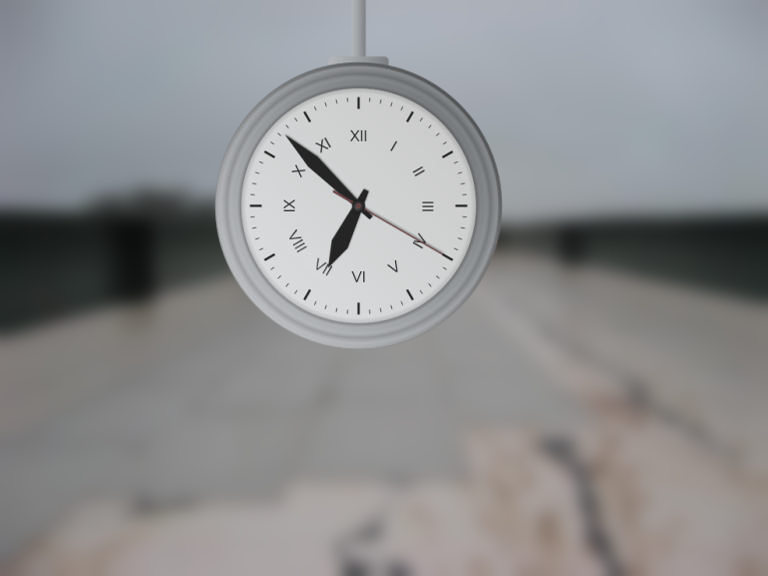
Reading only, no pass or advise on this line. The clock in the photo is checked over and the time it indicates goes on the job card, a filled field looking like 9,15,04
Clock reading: 6,52,20
